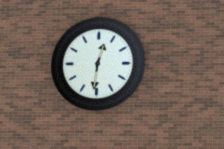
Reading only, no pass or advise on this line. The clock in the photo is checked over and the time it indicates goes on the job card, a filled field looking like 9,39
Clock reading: 12,31
